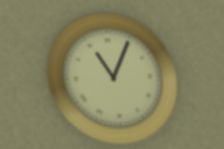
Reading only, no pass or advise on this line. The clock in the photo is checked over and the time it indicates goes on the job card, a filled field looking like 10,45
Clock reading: 11,05
